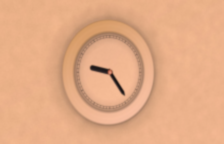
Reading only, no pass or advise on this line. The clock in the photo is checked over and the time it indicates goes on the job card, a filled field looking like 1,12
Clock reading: 9,24
